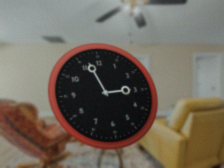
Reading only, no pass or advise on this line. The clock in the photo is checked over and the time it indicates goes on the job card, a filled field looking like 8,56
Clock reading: 2,57
